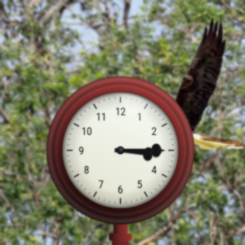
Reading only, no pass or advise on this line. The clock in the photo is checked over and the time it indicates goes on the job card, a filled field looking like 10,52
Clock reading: 3,15
